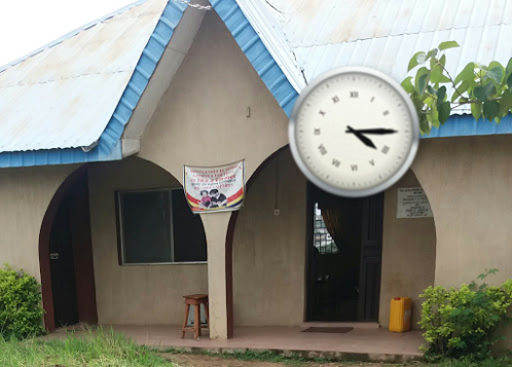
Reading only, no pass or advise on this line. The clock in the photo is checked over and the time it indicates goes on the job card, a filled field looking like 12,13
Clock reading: 4,15
